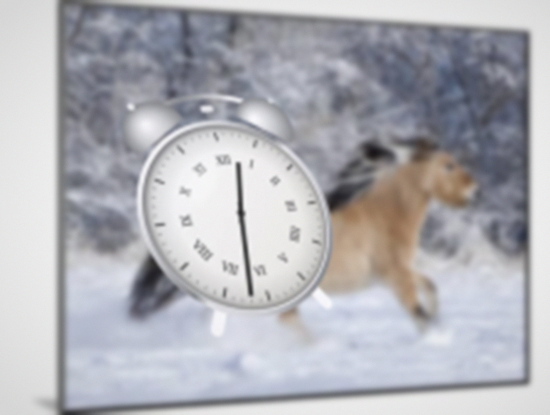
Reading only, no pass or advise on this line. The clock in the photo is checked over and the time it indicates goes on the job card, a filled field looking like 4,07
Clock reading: 12,32
